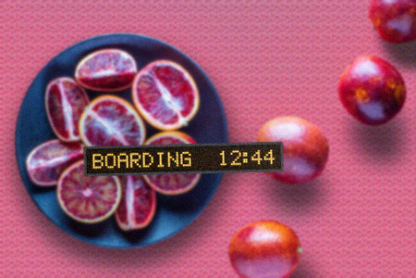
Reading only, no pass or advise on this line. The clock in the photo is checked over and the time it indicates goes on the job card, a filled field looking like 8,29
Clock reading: 12,44
